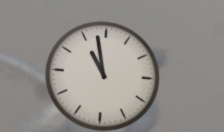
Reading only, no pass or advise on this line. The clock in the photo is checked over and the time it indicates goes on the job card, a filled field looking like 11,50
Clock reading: 10,58
